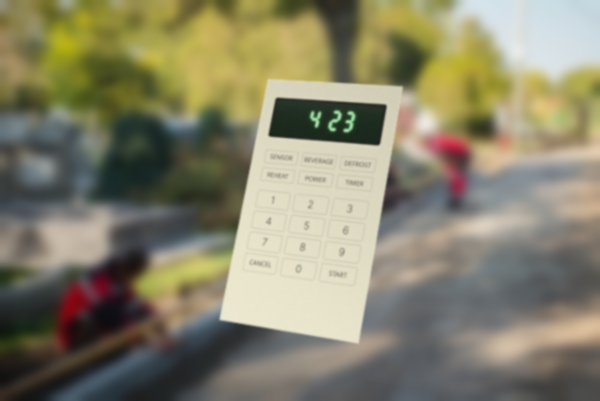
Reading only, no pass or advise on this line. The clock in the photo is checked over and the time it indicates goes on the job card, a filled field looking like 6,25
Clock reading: 4,23
